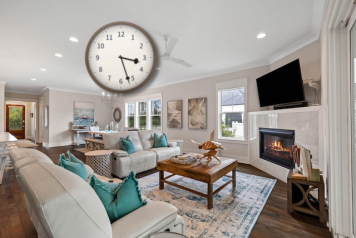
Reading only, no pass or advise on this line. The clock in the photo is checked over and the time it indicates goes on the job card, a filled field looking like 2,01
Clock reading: 3,27
